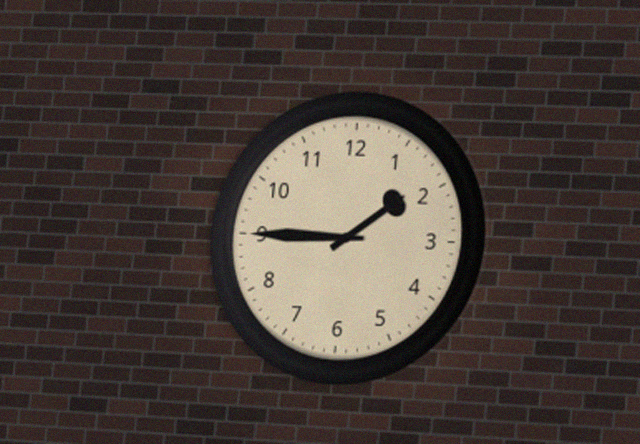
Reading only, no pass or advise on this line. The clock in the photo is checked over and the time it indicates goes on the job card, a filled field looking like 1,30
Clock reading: 1,45
